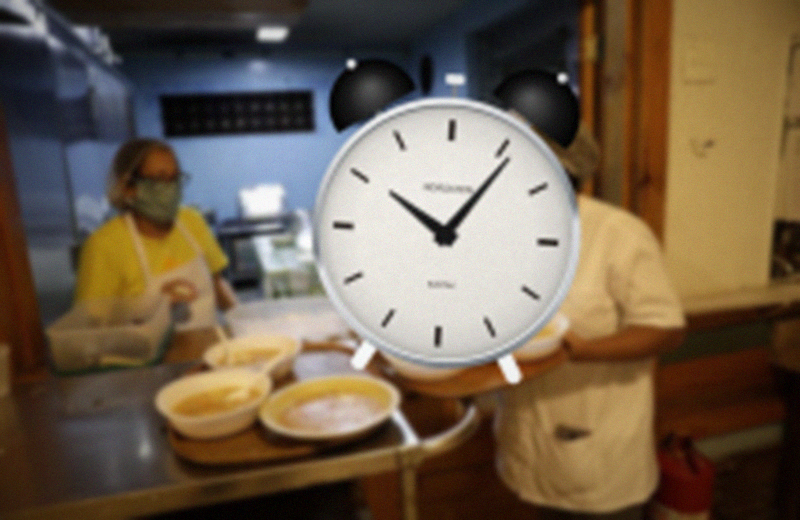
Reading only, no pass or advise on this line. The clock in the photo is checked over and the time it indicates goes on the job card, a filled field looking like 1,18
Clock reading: 10,06
